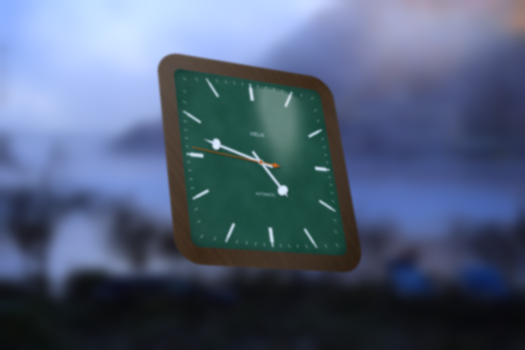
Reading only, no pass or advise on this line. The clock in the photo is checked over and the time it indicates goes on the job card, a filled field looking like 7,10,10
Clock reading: 4,47,46
